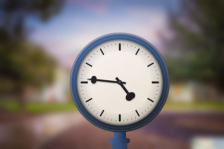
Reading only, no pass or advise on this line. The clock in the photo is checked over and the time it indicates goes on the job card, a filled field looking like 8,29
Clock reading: 4,46
